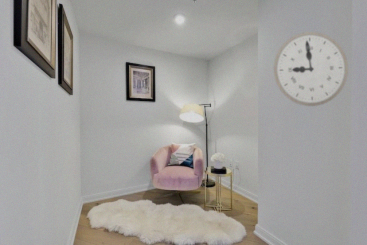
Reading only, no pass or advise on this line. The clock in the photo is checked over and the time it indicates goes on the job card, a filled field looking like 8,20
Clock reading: 8,59
